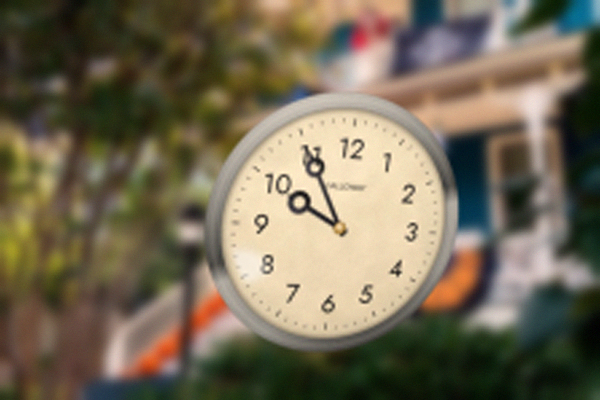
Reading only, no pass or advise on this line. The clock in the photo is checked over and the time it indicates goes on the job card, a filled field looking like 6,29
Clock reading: 9,55
